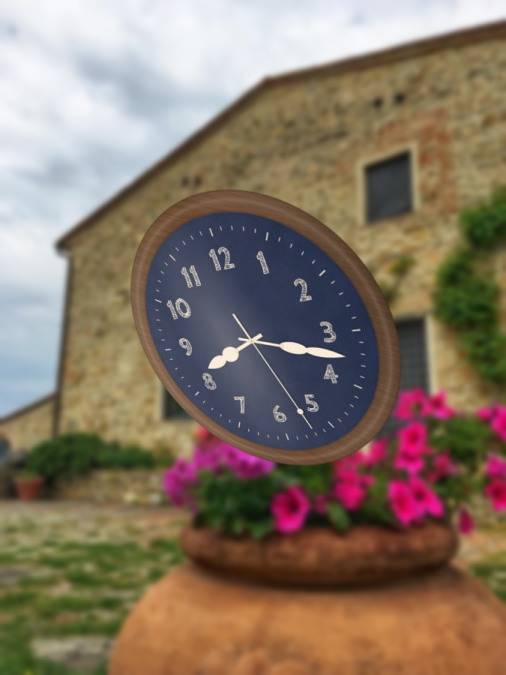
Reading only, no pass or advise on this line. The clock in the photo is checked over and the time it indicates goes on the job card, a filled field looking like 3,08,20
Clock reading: 8,17,27
